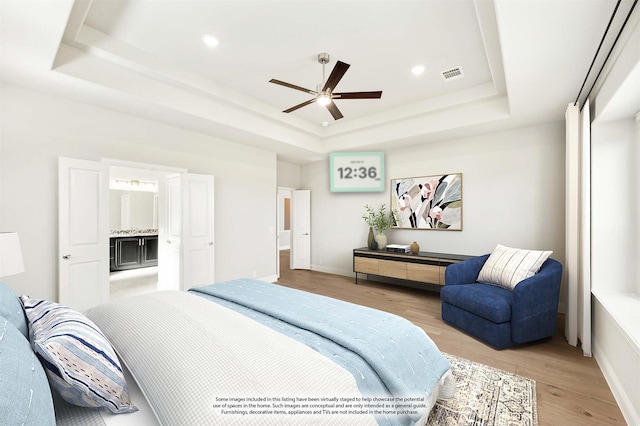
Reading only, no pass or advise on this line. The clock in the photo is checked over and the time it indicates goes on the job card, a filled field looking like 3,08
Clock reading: 12,36
